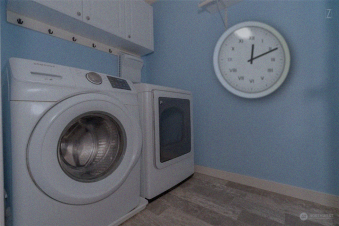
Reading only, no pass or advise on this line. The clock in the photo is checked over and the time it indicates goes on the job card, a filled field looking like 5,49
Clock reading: 12,11
